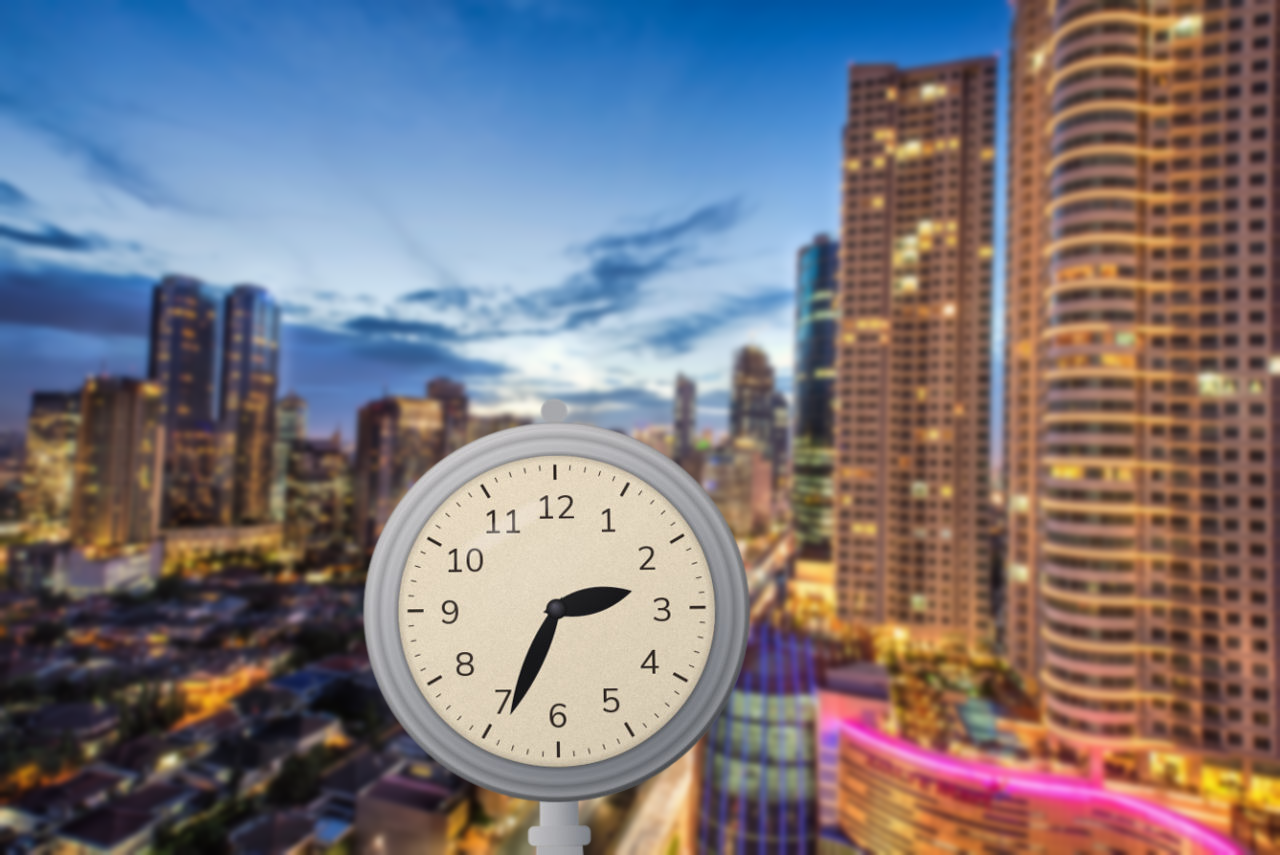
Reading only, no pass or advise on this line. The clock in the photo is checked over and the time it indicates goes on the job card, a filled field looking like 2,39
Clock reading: 2,34
